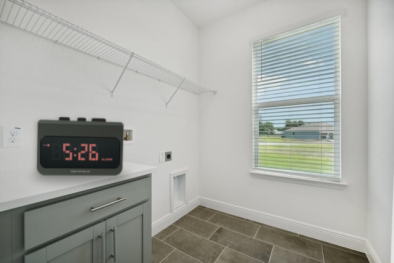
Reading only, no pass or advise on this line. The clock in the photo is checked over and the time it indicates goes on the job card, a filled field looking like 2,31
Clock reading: 5,26
